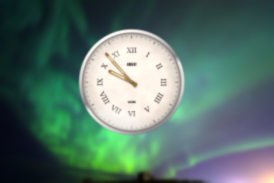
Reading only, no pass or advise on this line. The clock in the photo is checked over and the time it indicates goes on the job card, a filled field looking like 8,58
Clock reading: 9,53
